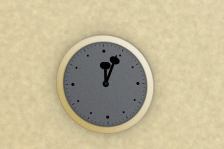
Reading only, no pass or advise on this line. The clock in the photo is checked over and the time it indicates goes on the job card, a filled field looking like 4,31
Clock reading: 12,04
